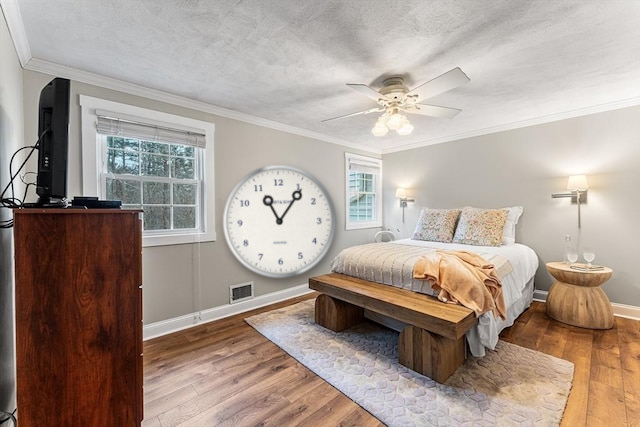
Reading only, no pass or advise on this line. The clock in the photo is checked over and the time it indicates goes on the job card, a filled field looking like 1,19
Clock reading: 11,06
